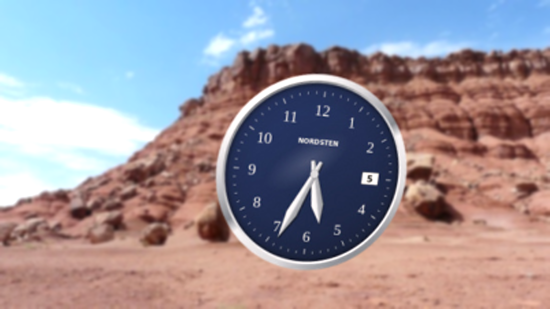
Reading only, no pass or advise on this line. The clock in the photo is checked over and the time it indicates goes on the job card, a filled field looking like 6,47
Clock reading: 5,34
